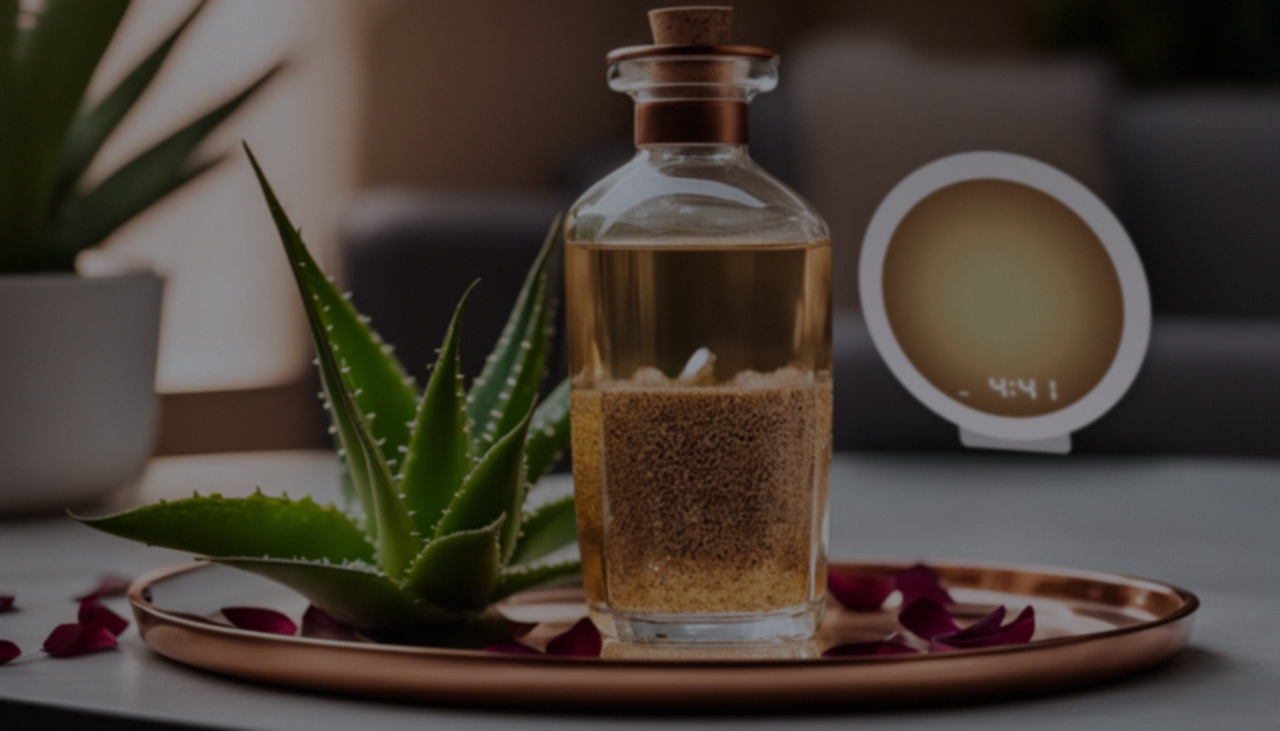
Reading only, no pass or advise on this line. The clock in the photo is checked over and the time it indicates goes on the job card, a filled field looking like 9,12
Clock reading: 4,41
